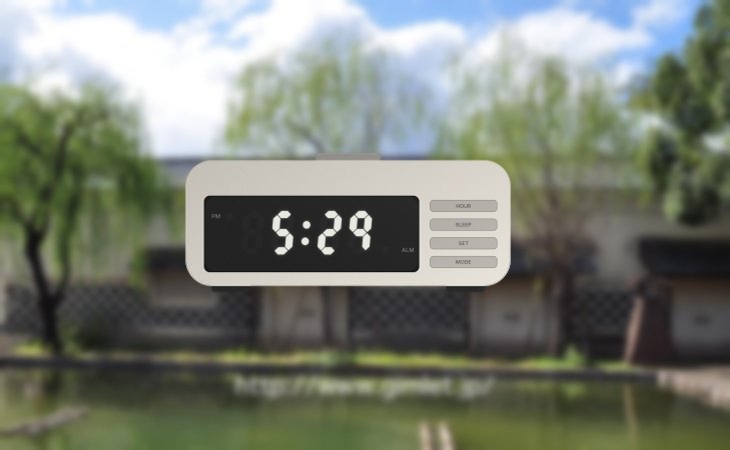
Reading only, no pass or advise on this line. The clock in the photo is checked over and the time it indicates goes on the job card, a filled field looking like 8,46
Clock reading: 5,29
